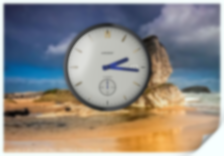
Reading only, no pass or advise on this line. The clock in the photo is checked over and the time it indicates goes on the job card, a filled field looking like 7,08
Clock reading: 2,16
